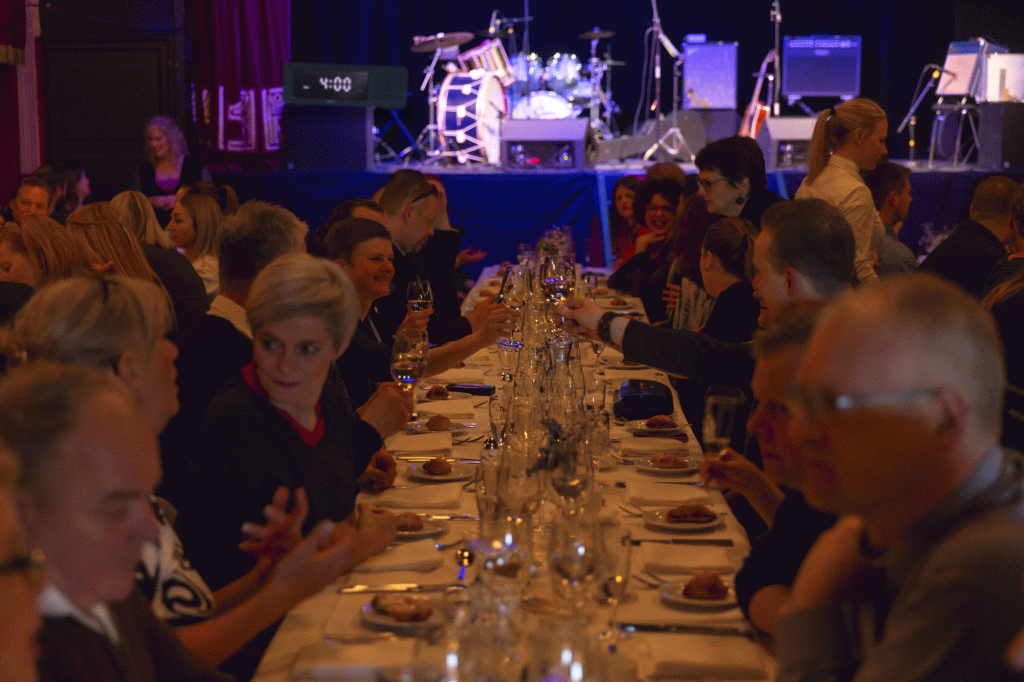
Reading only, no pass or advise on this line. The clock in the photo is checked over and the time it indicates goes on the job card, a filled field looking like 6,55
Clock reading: 4,00
